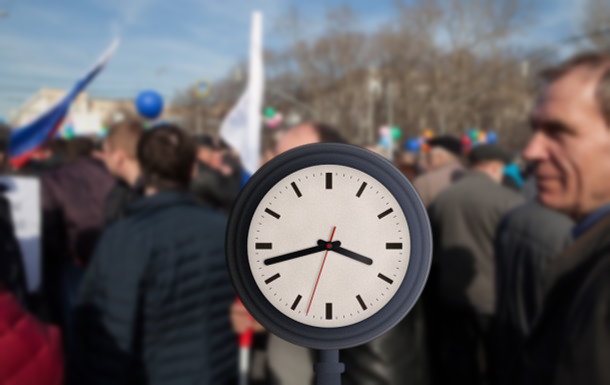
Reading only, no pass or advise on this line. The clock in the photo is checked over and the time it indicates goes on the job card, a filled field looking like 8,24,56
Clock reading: 3,42,33
